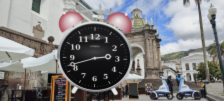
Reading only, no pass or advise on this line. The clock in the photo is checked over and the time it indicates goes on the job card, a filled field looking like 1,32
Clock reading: 2,42
